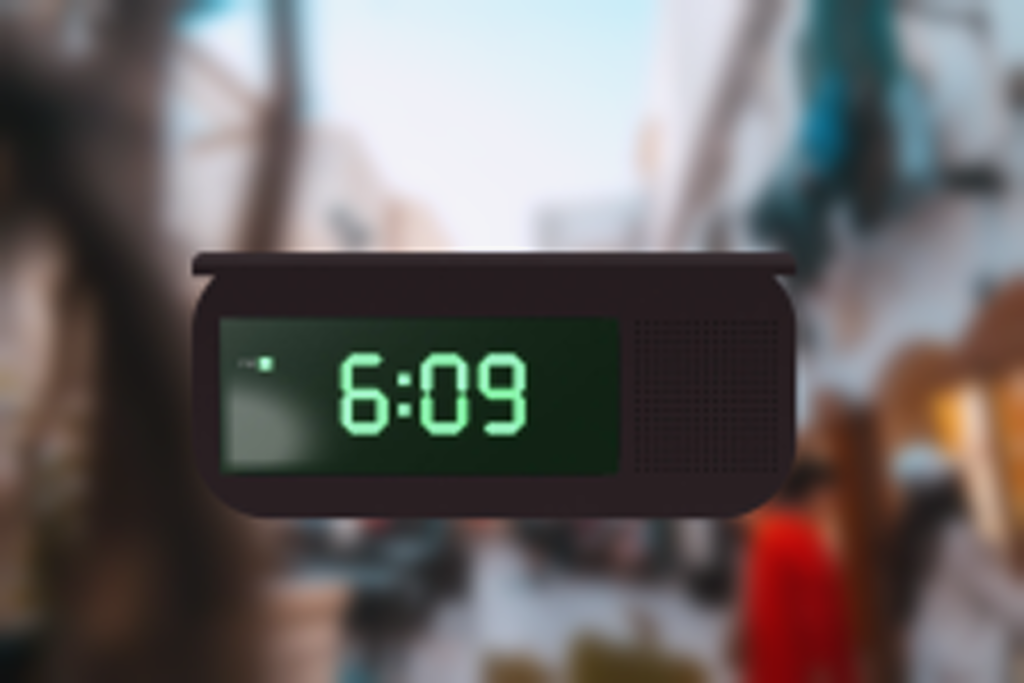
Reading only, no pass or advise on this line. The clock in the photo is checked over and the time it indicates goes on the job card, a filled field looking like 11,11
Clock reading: 6,09
